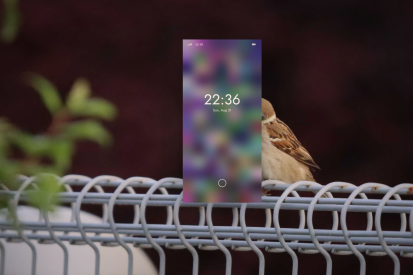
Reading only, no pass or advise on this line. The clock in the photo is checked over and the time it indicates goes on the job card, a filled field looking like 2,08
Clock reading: 22,36
